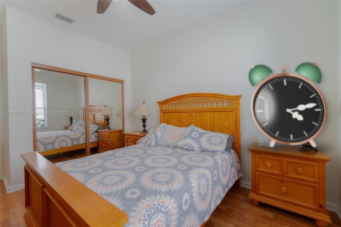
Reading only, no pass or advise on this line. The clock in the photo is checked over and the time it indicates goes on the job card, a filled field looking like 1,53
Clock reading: 4,13
